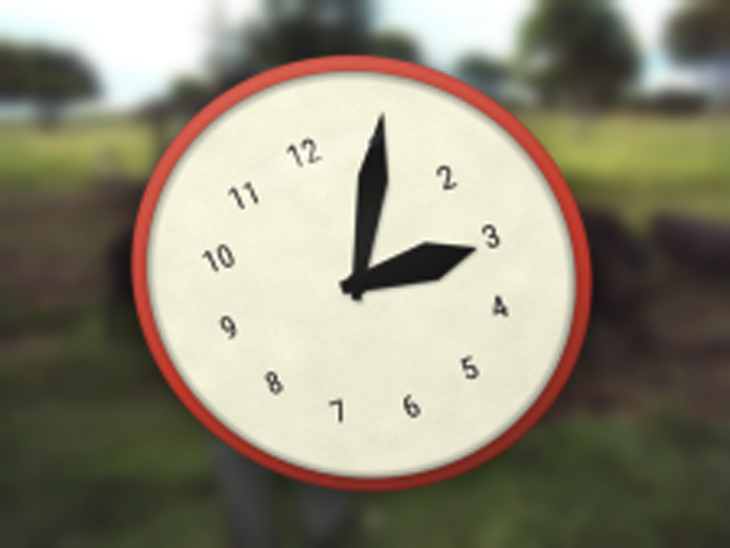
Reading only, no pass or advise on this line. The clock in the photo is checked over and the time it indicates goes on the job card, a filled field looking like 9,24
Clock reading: 3,05
